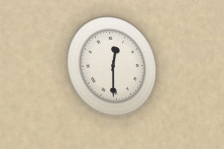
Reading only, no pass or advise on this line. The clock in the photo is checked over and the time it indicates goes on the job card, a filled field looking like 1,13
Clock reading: 12,31
